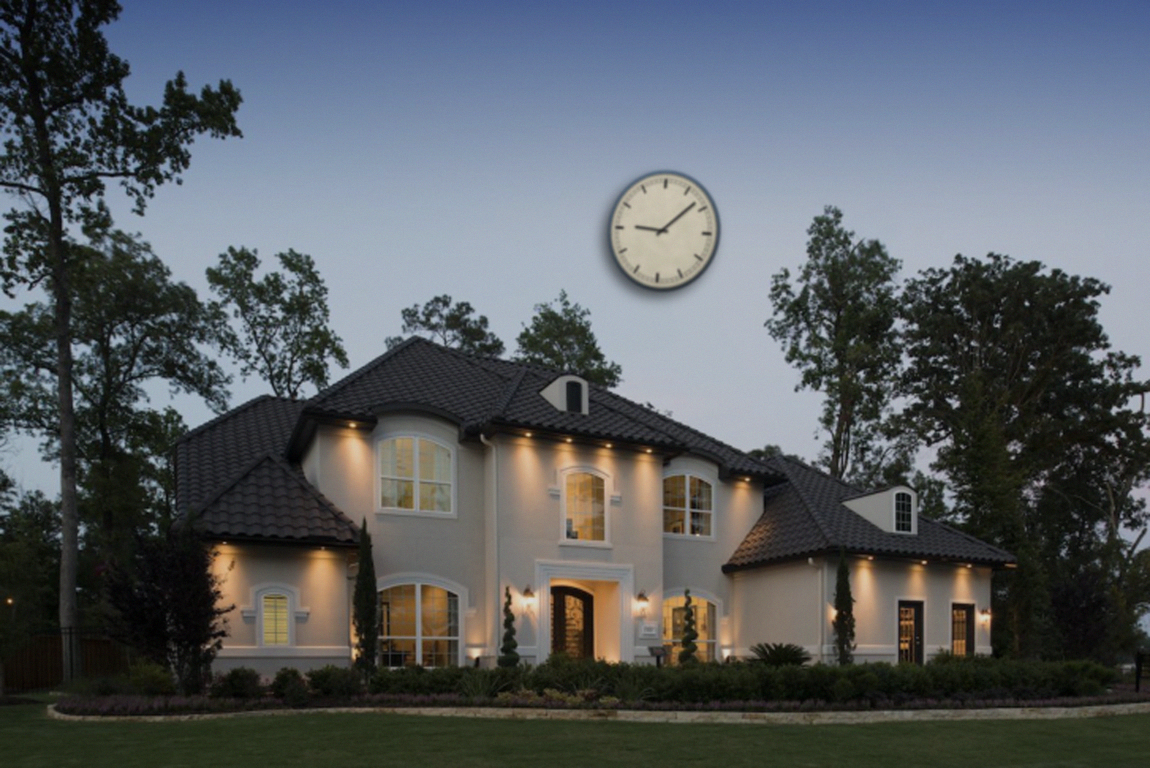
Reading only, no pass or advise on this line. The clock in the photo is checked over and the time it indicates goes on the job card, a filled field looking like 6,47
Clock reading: 9,08
